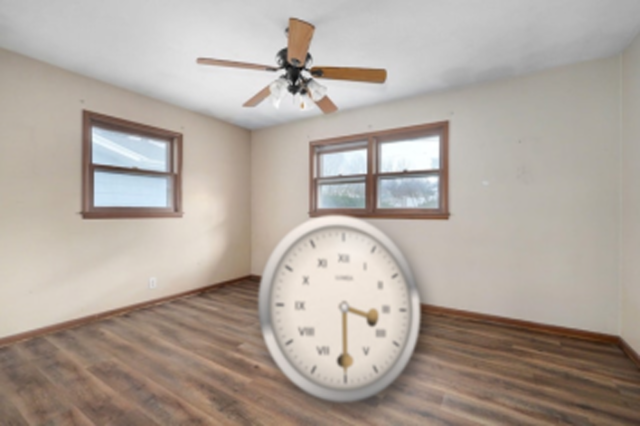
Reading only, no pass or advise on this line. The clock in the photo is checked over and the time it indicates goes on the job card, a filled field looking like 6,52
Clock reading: 3,30
